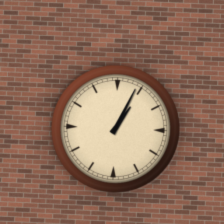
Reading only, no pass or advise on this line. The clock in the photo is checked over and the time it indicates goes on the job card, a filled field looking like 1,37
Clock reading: 1,04
